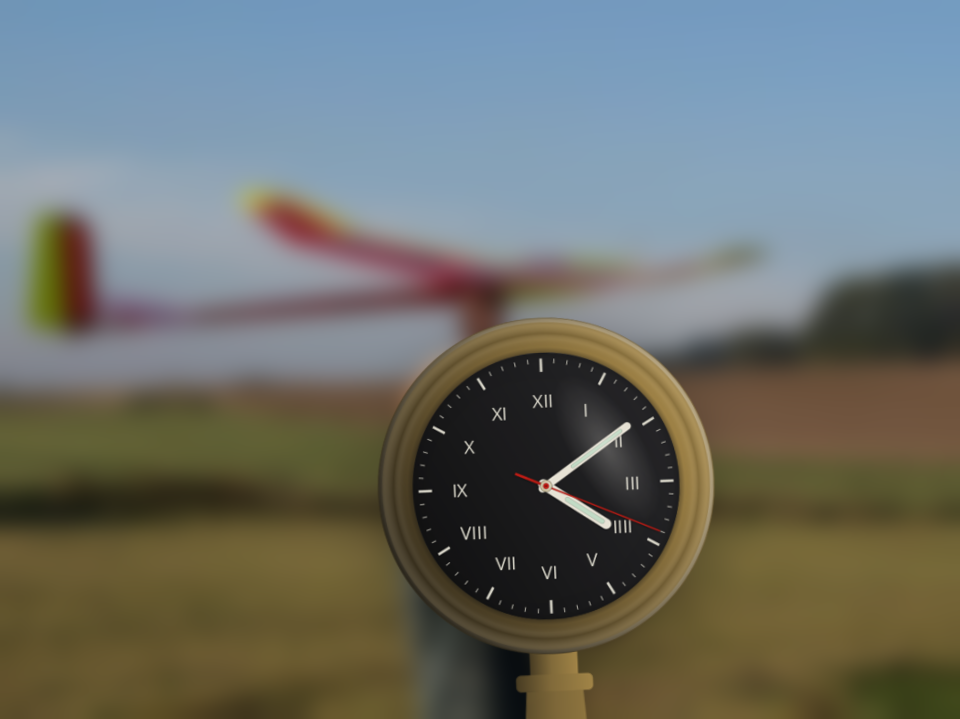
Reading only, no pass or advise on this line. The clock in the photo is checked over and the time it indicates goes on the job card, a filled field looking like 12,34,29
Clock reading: 4,09,19
